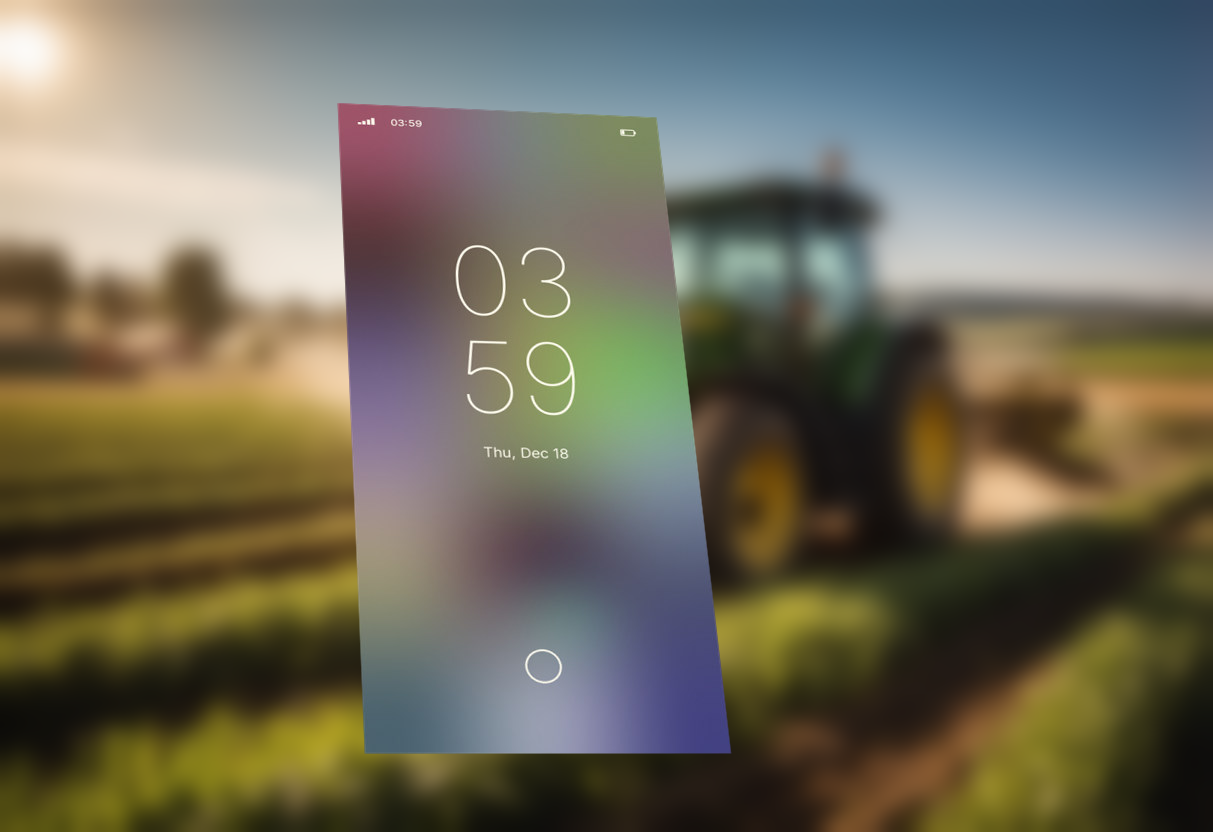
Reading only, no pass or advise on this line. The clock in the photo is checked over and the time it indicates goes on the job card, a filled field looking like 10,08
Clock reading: 3,59
